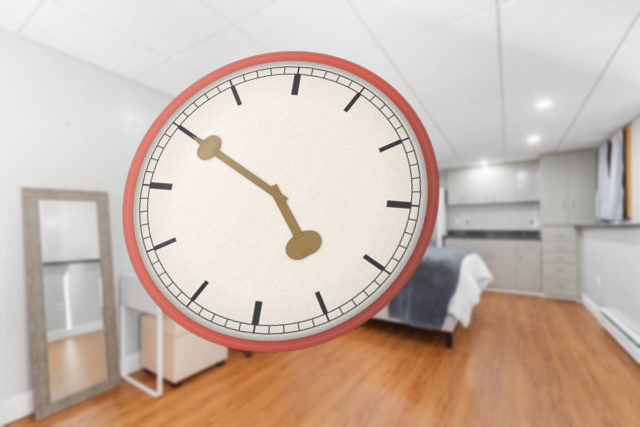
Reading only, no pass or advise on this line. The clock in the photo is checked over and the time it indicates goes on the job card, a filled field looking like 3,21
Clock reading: 4,50
